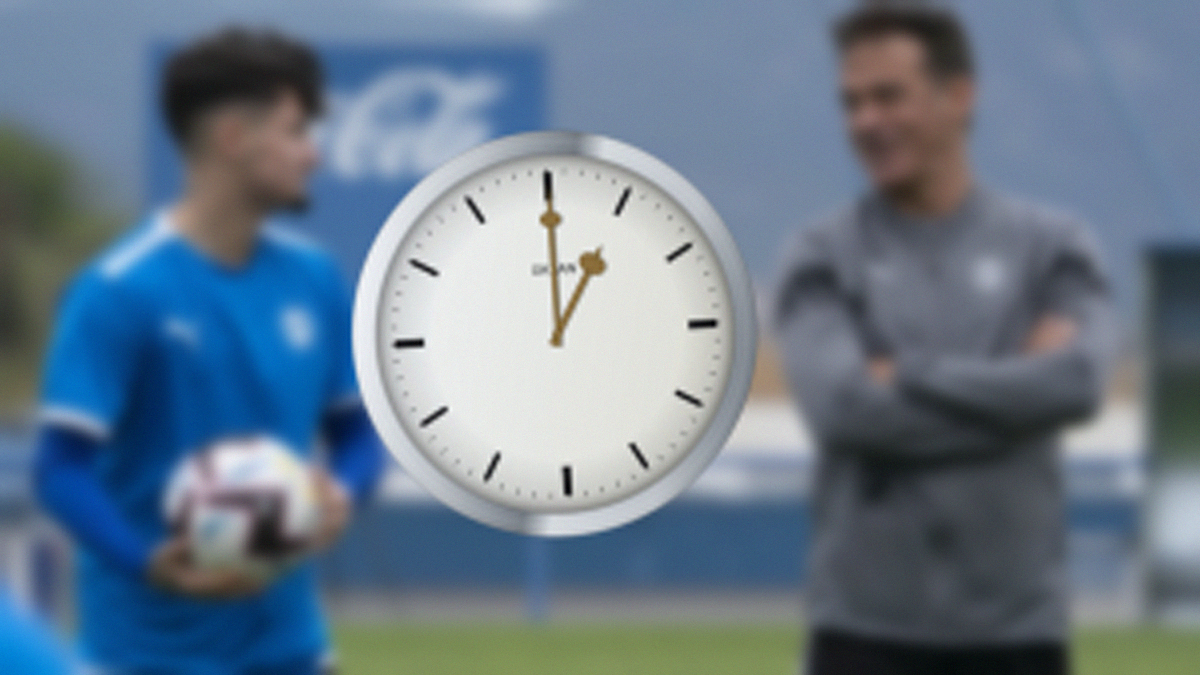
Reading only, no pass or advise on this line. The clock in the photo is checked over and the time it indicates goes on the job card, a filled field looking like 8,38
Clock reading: 1,00
